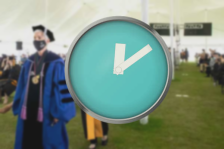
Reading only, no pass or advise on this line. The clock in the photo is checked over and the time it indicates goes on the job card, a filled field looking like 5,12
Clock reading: 12,09
